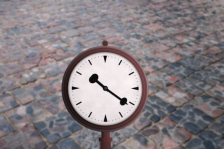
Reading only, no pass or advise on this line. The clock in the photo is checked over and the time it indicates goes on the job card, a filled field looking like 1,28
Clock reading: 10,21
